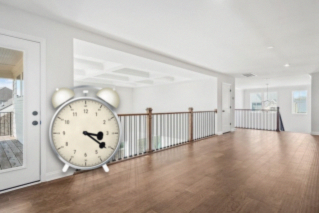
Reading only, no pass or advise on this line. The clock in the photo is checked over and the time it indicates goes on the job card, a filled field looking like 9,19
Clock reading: 3,21
